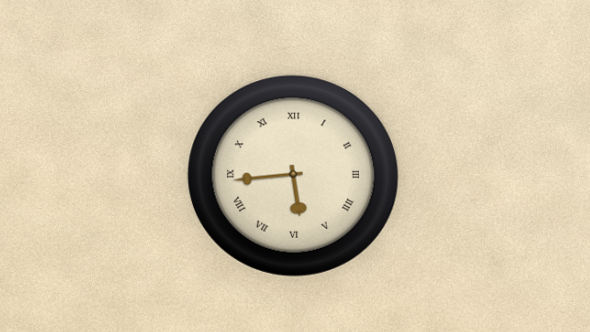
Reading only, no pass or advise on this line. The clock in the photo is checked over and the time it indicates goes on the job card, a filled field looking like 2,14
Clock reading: 5,44
